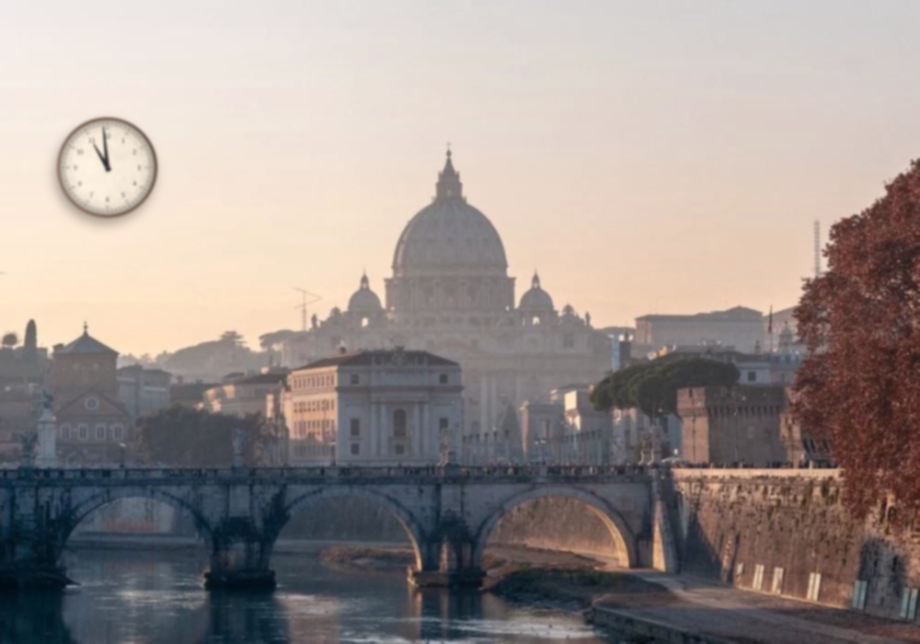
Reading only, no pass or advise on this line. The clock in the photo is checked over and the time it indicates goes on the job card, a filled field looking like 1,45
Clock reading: 10,59
